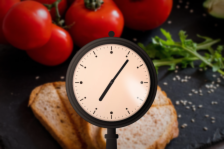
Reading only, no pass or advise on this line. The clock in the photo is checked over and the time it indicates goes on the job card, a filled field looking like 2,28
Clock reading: 7,06
